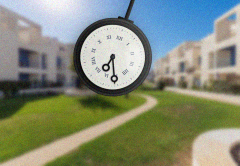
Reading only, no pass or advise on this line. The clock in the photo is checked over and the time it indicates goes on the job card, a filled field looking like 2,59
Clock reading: 6,26
